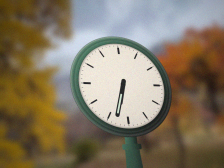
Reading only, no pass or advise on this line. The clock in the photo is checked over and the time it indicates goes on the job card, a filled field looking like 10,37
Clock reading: 6,33
